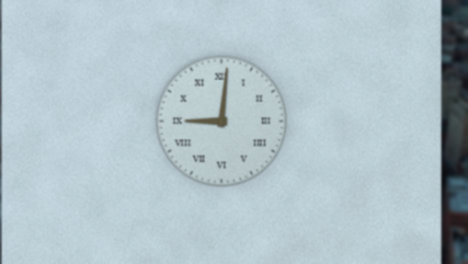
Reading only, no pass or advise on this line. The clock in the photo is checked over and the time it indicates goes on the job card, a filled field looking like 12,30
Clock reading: 9,01
